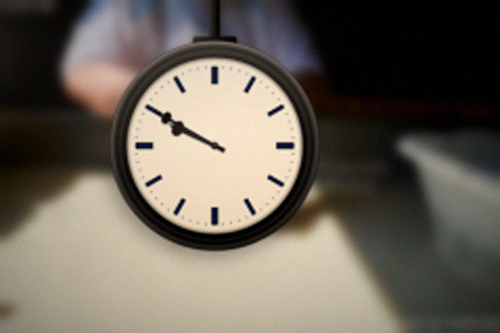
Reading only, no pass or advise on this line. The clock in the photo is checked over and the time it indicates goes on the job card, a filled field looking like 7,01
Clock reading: 9,50
